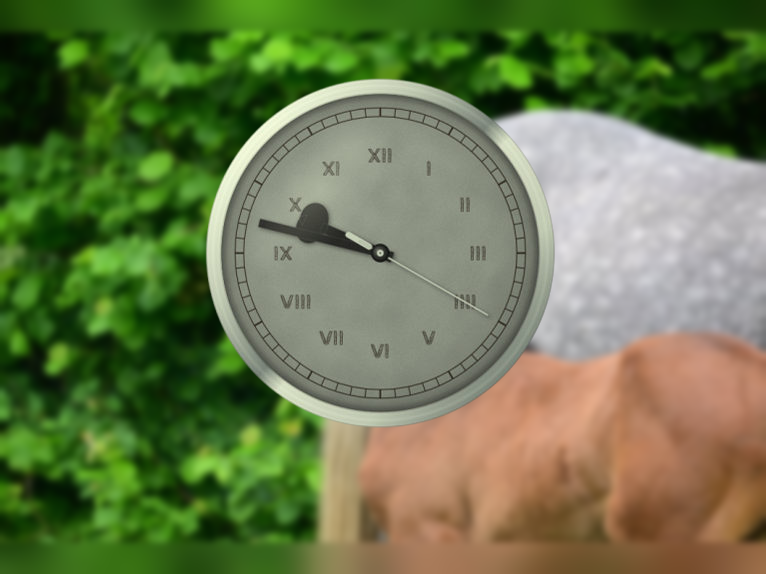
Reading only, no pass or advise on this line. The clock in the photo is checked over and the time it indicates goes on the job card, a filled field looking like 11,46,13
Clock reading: 9,47,20
